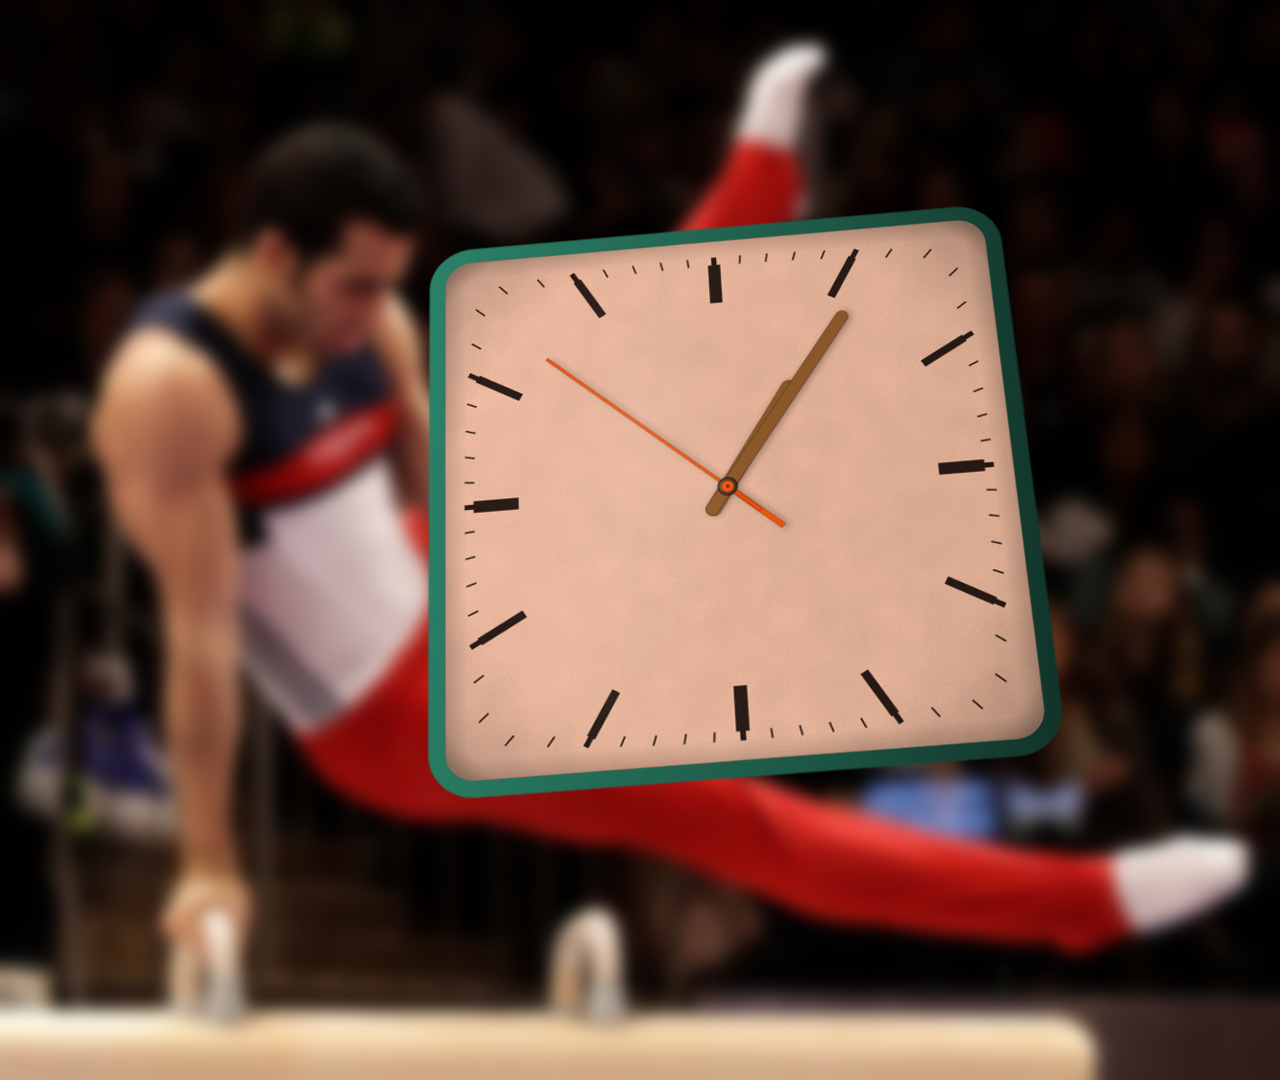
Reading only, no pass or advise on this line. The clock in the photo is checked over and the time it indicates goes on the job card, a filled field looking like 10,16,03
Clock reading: 1,05,52
